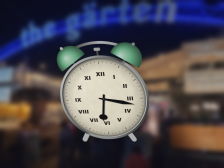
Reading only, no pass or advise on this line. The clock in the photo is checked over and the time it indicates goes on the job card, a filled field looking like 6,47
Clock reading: 6,17
